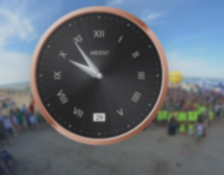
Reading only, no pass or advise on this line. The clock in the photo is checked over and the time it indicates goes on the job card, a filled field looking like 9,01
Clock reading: 9,54
